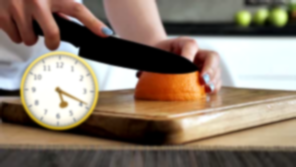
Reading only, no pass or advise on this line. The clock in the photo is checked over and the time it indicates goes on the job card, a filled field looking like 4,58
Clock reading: 5,19
